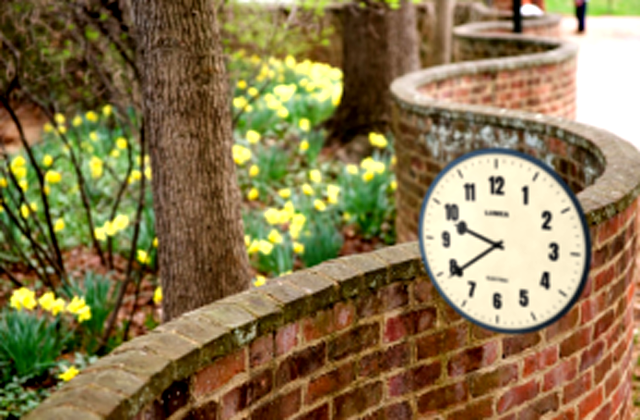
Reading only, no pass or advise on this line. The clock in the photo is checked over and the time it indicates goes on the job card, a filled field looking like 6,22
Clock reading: 9,39
